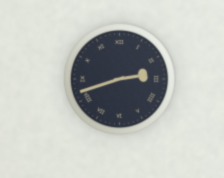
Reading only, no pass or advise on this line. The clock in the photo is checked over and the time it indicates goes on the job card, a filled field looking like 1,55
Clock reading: 2,42
